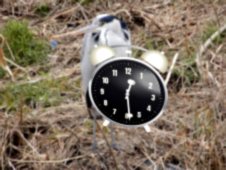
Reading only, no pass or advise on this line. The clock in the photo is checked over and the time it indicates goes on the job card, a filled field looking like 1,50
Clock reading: 12,29
